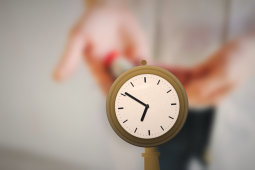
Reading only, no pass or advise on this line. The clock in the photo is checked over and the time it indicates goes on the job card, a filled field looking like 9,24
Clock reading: 6,51
